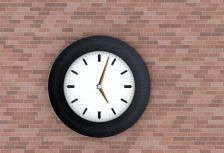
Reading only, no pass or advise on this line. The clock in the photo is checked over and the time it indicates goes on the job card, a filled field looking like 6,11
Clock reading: 5,03
